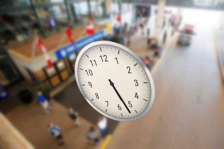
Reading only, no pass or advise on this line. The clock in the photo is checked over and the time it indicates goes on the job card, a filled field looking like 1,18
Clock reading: 5,27
